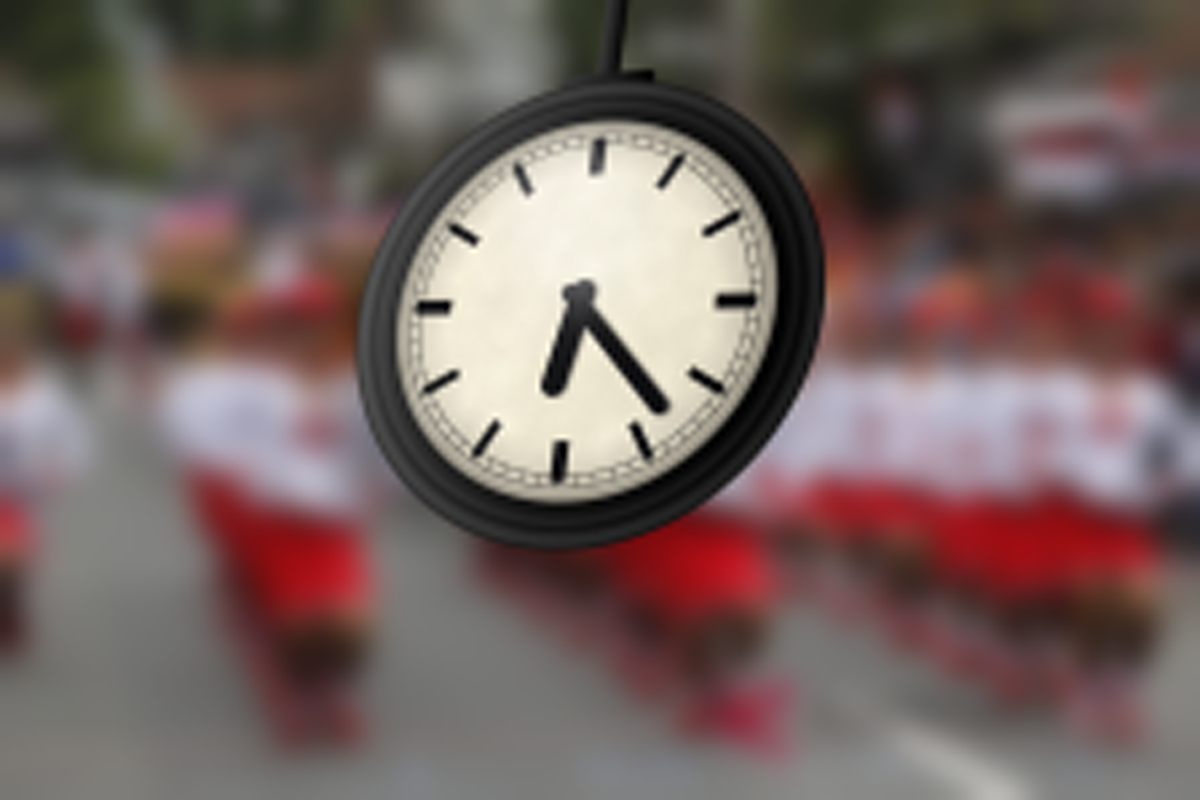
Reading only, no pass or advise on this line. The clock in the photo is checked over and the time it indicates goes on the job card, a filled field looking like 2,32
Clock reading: 6,23
